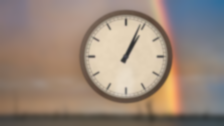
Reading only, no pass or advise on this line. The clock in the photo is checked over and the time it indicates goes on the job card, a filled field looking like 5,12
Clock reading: 1,04
